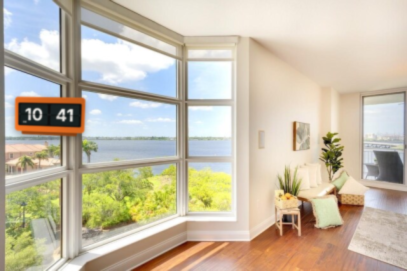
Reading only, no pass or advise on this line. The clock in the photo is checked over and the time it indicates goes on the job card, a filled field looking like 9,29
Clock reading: 10,41
